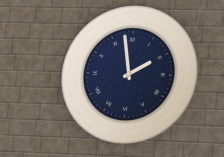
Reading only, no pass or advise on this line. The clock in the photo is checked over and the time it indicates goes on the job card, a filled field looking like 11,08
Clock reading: 1,58
